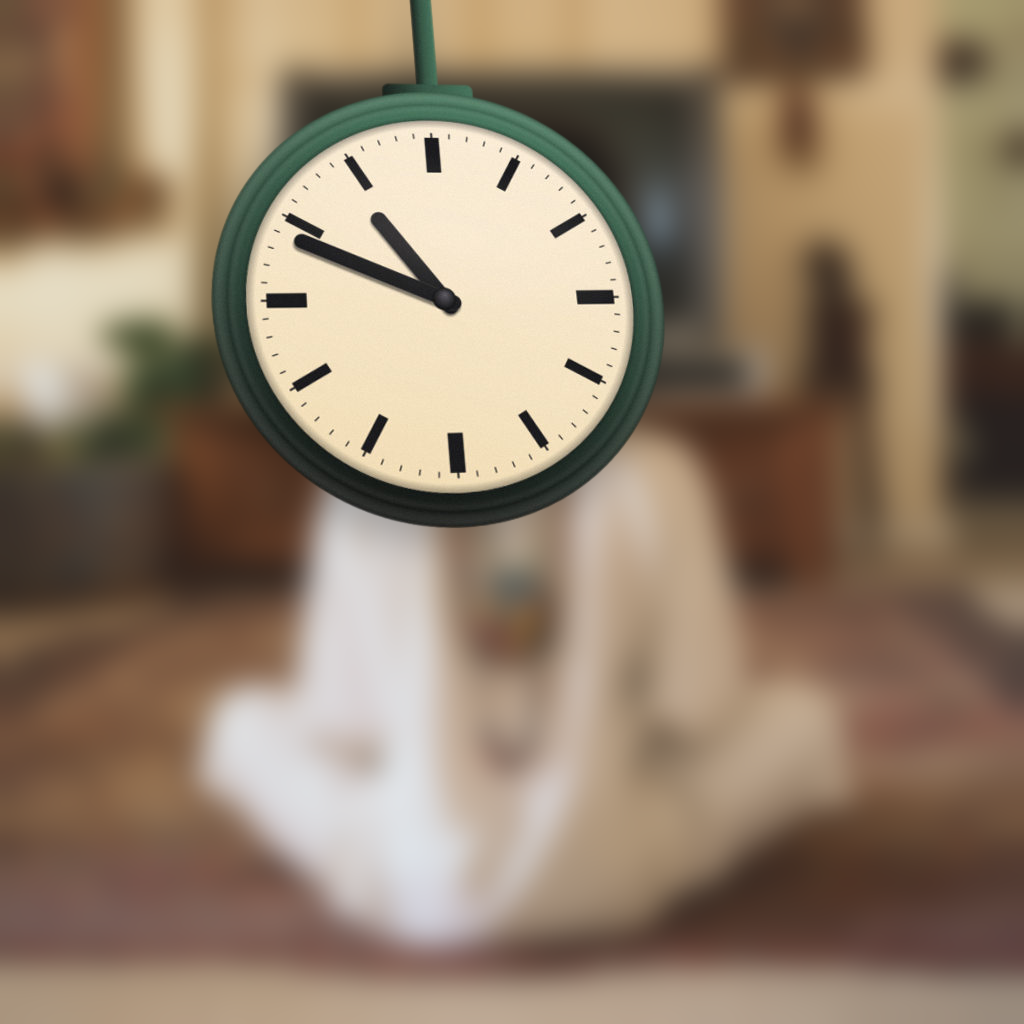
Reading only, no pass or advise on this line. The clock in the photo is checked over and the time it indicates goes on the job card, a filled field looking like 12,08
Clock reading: 10,49
